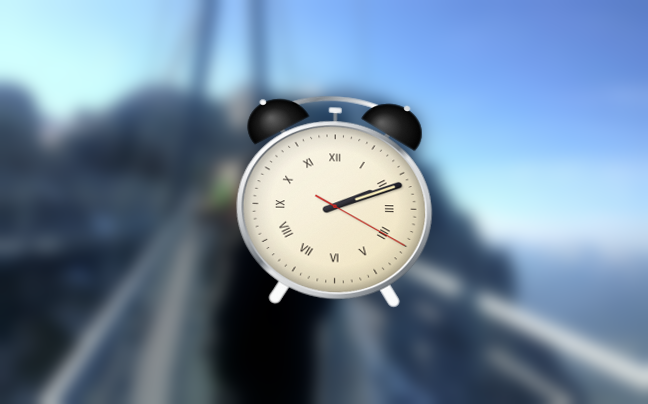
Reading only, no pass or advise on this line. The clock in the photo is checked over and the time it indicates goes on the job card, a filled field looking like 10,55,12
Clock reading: 2,11,20
